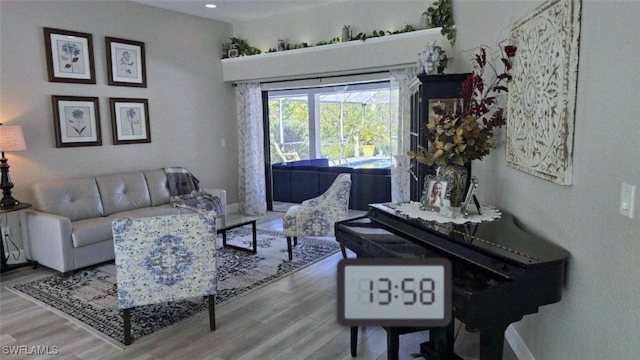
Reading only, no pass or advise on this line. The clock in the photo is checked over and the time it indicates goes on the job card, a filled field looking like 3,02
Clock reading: 13,58
